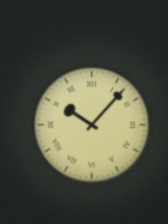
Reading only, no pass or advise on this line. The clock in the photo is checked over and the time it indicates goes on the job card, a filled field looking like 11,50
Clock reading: 10,07
